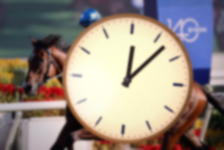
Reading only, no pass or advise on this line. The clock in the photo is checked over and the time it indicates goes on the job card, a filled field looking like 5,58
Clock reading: 12,07
